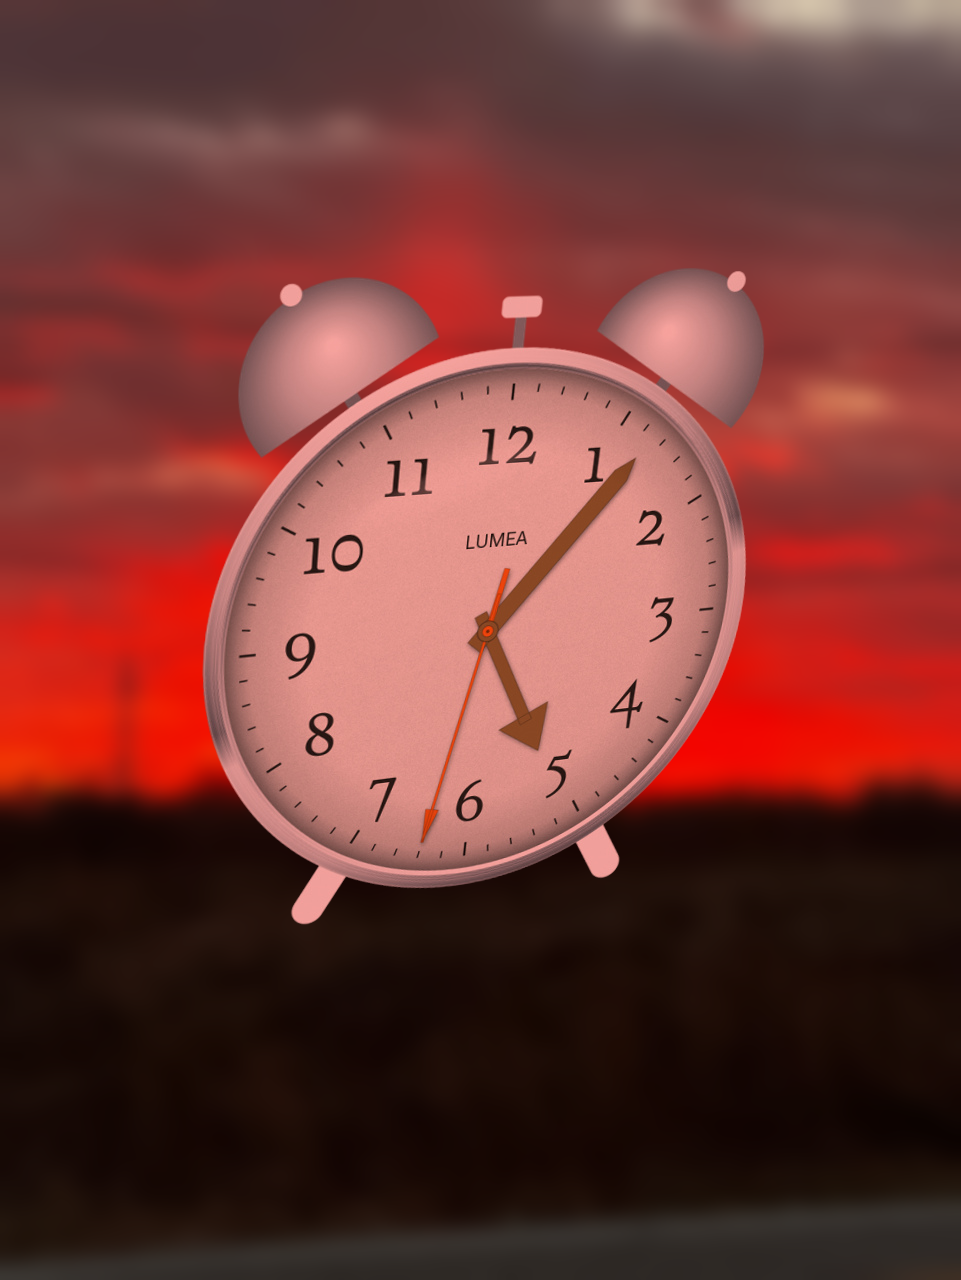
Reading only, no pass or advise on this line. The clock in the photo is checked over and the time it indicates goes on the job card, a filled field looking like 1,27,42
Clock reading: 5,06,32
